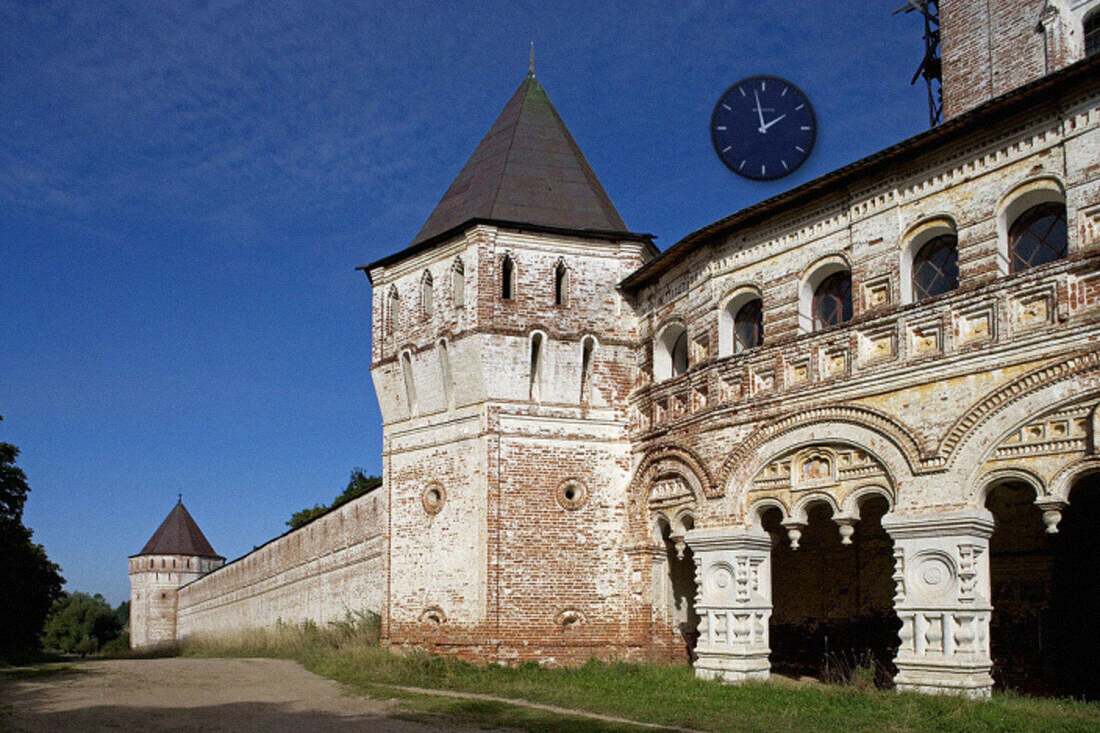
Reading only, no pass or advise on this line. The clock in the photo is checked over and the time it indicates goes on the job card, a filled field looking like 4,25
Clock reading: 1,58
